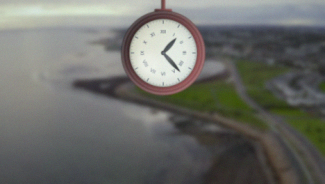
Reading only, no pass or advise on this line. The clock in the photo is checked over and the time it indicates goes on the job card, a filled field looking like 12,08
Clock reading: 1,23
